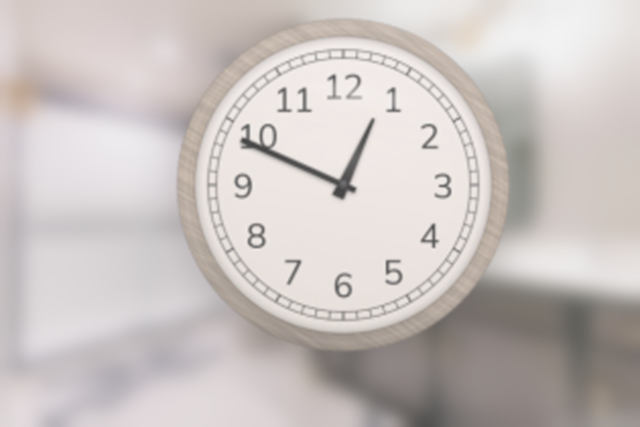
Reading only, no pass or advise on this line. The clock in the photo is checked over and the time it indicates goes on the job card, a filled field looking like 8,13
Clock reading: 12,49
